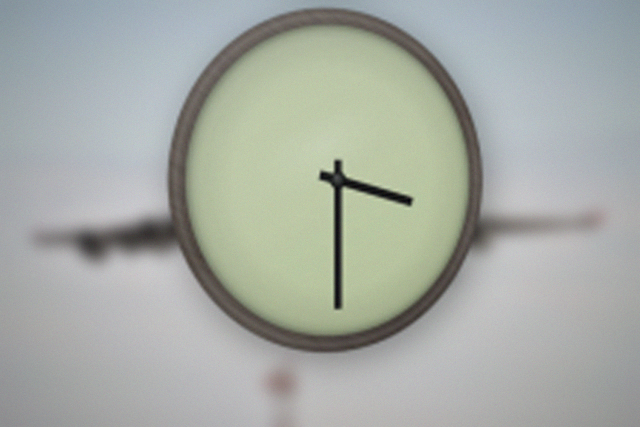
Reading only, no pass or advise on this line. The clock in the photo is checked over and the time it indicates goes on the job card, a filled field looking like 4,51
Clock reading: 3,30
